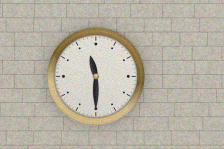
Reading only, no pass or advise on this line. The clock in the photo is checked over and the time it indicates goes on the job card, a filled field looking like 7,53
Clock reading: 11,30
